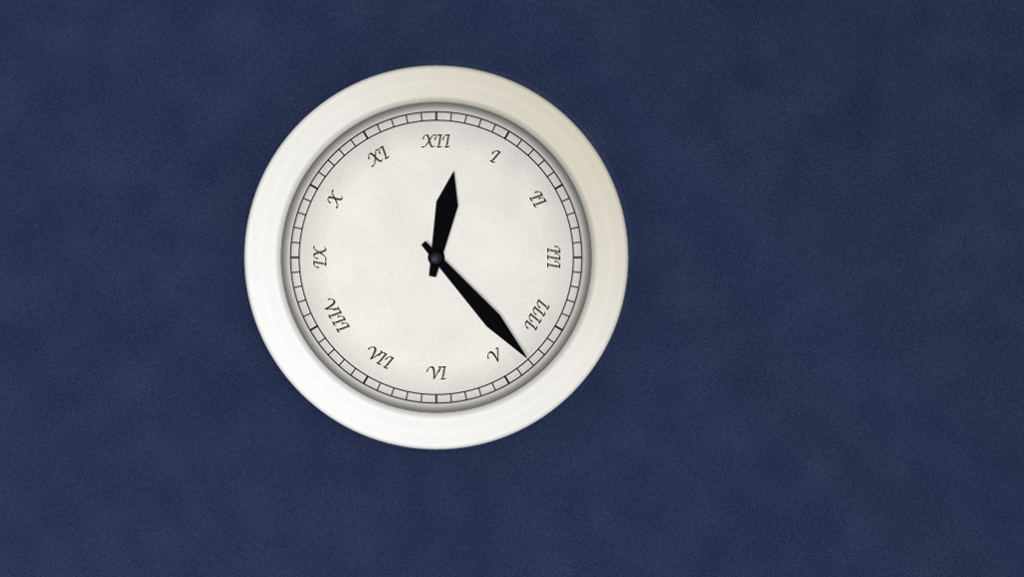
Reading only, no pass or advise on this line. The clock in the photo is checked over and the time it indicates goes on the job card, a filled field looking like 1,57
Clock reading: 12,23
